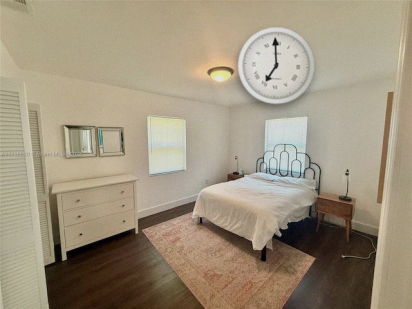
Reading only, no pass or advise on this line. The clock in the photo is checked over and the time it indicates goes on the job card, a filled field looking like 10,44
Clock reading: 6,59
